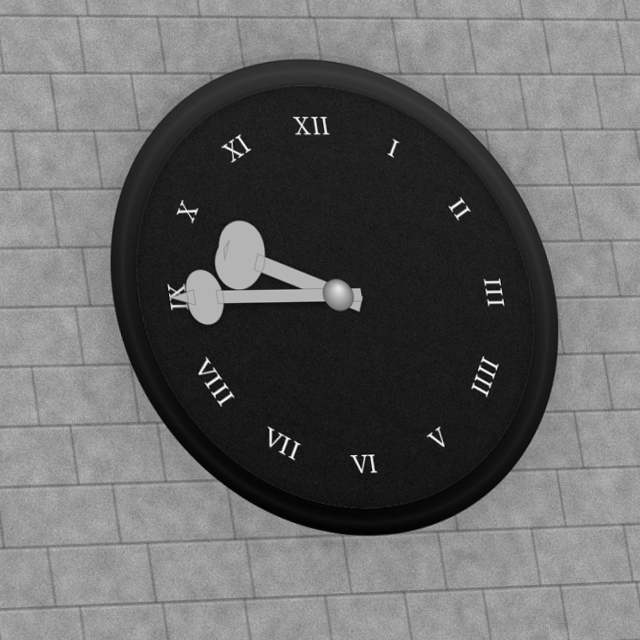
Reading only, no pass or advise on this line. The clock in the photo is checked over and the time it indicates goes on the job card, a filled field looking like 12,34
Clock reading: 9,45
